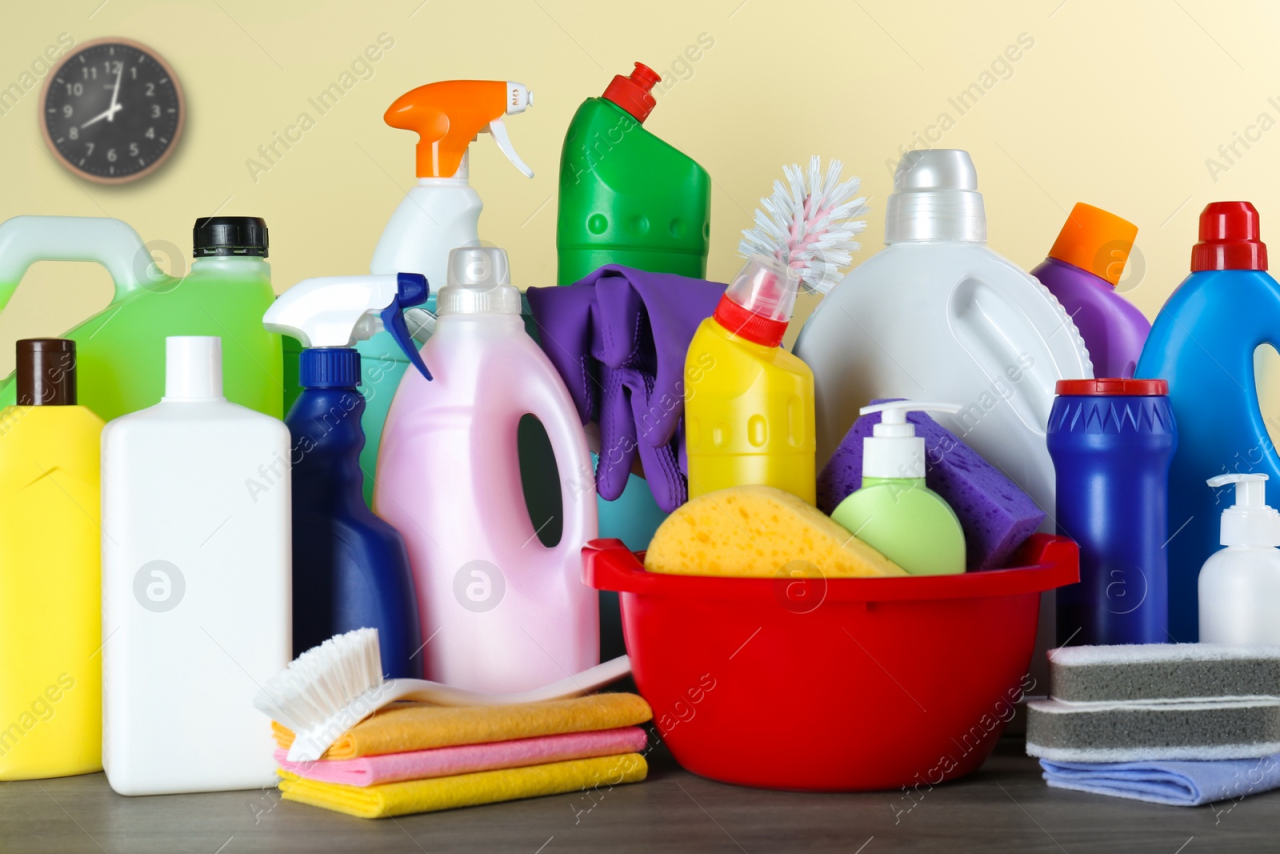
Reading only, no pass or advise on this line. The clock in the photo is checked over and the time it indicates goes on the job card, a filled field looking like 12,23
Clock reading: 8,02
